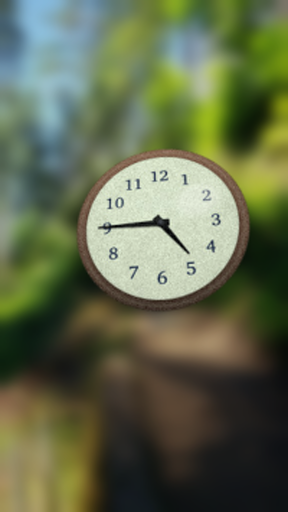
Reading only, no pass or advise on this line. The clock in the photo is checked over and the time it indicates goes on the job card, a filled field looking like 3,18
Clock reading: 4,45
